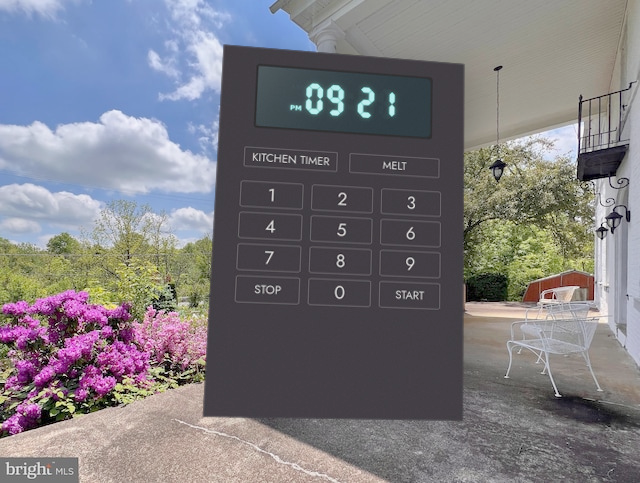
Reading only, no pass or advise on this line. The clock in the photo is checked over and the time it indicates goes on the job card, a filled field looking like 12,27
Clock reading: 9,21
